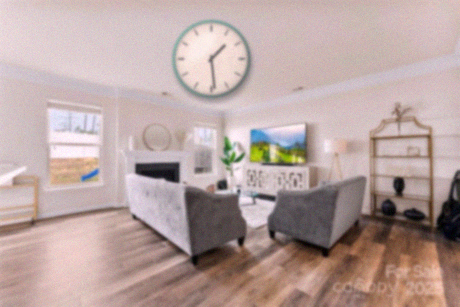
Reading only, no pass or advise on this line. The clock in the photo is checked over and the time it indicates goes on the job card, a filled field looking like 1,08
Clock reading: 1,29
